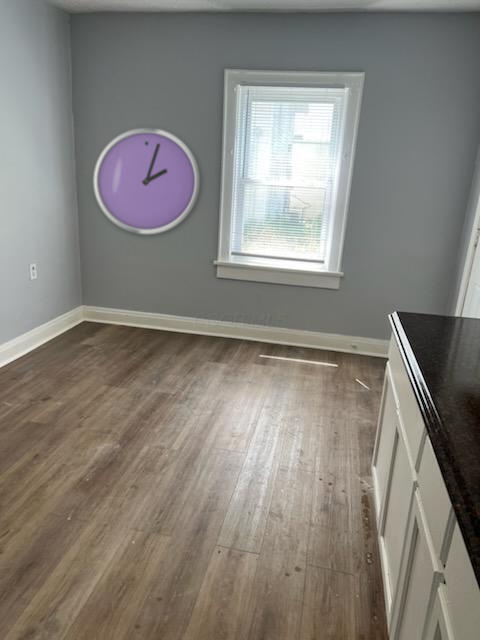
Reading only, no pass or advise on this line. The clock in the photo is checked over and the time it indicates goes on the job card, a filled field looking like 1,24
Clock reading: 2,03
